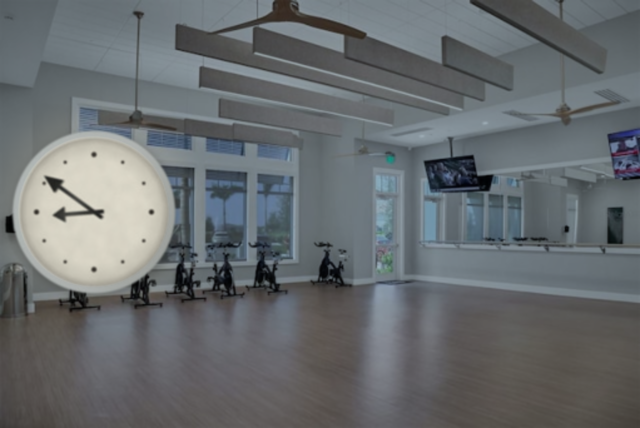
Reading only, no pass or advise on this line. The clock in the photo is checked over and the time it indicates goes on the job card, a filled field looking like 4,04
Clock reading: 8,51
